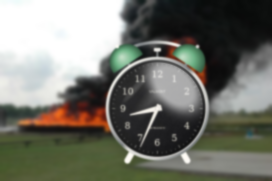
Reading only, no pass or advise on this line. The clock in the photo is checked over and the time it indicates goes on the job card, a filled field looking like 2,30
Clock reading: 8,34
